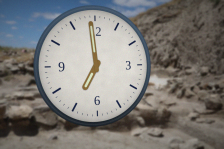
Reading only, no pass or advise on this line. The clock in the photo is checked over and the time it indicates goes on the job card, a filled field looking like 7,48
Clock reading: 6,59
